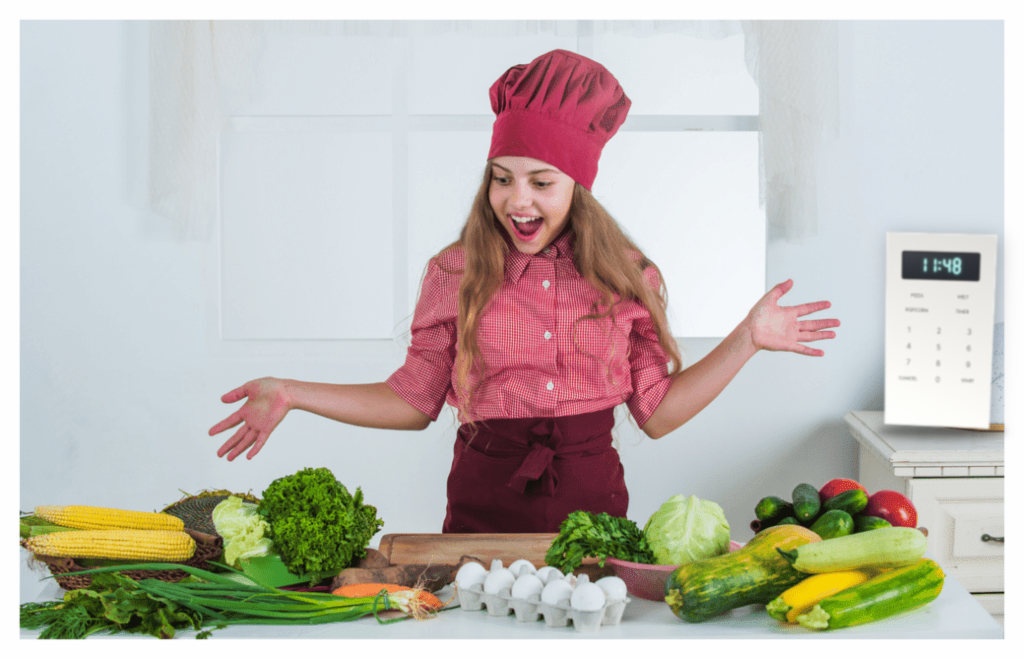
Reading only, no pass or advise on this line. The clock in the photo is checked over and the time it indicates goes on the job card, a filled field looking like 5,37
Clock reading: 11,48
